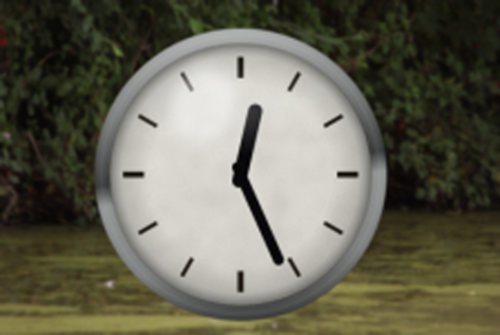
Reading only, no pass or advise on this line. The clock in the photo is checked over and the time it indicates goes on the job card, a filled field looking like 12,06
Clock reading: 12,26
